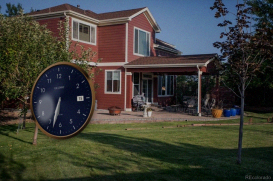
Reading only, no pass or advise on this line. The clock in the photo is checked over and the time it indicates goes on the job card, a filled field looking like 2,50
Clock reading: 6,33
